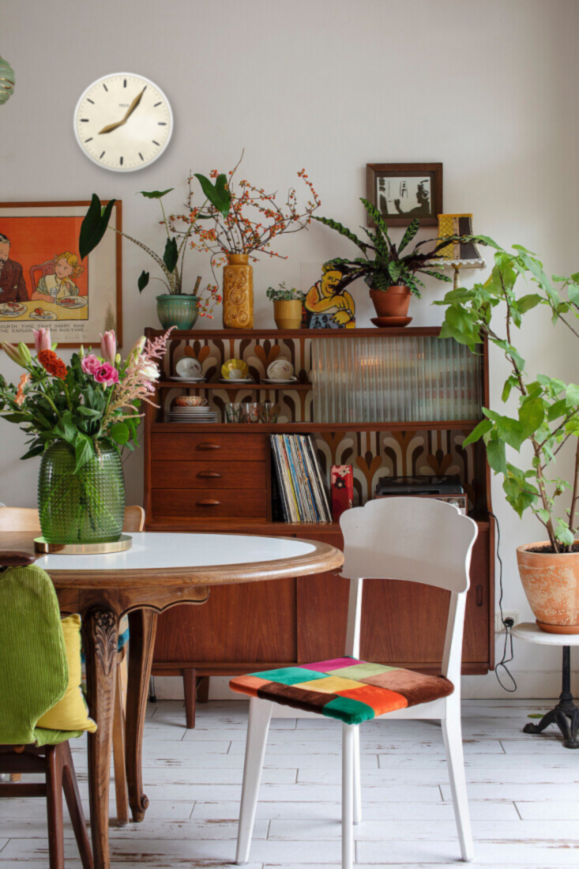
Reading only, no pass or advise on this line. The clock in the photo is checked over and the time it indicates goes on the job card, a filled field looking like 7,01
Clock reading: 8,05
